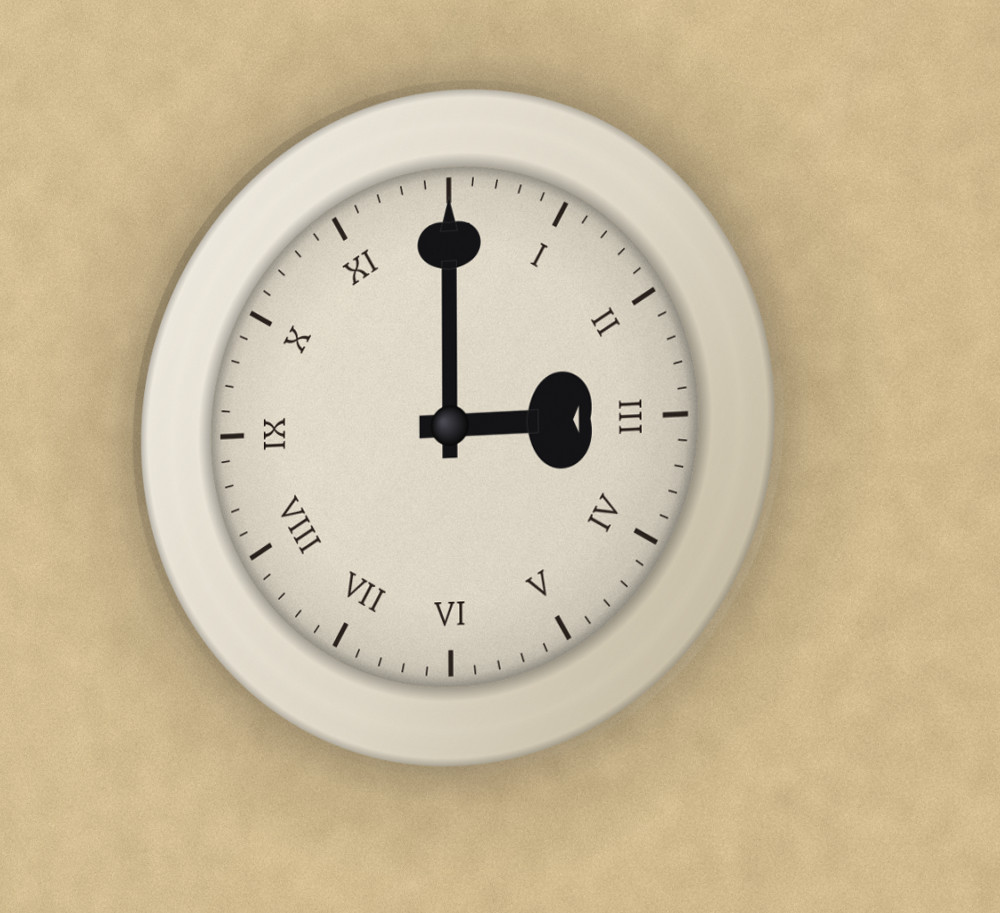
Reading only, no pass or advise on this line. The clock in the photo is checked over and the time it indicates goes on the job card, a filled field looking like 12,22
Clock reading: 3,00
